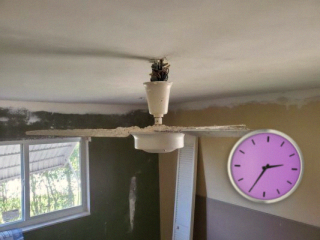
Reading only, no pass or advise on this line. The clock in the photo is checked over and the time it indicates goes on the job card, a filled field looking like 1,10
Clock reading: 2,35
